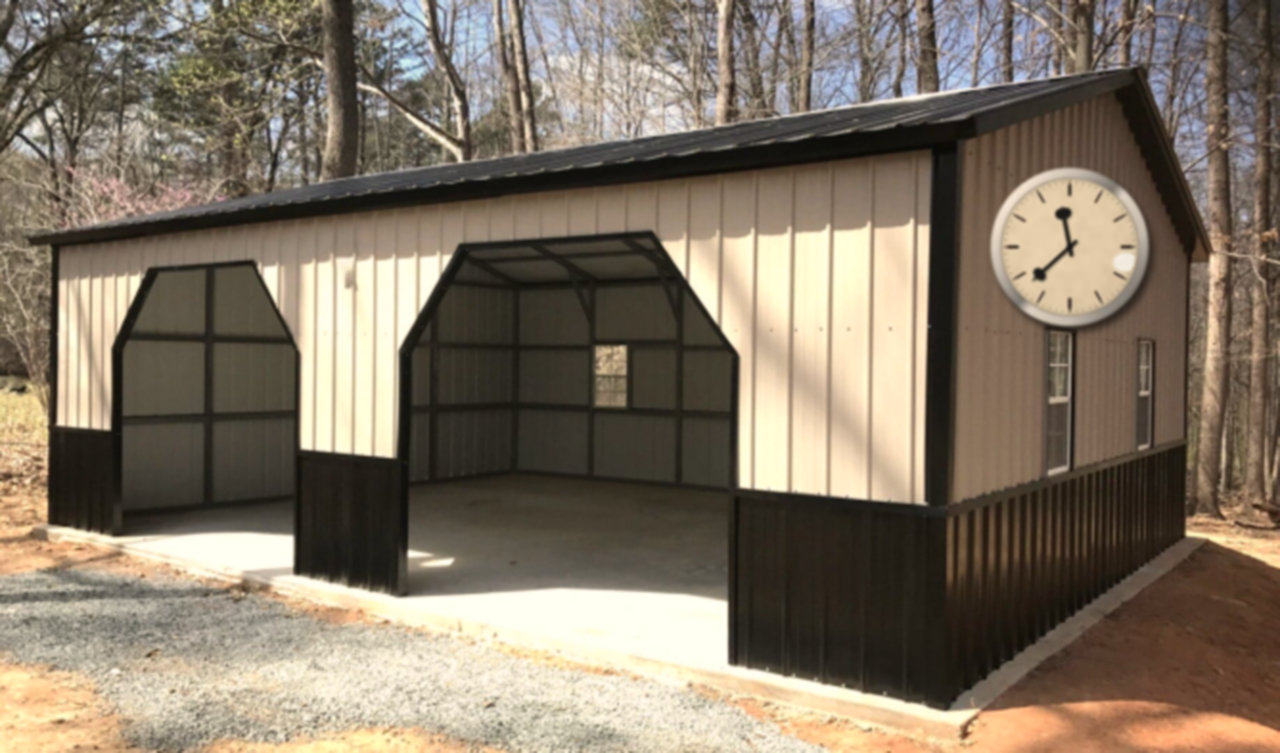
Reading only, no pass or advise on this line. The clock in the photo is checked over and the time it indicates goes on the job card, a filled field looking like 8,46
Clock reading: 11,38
